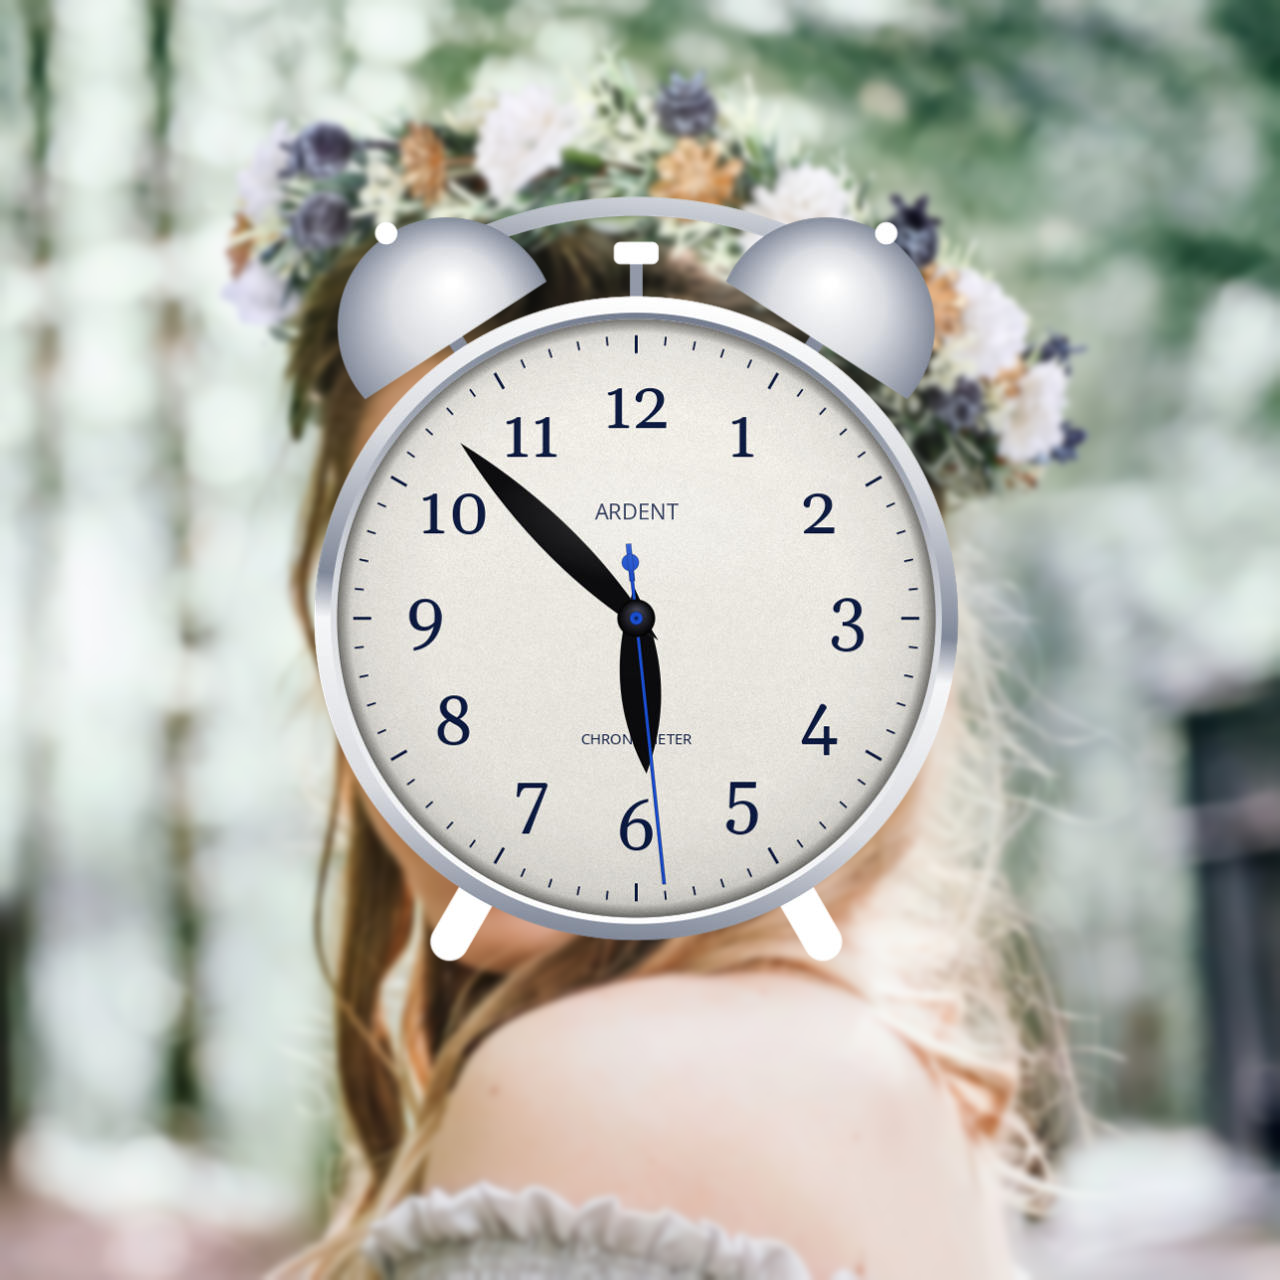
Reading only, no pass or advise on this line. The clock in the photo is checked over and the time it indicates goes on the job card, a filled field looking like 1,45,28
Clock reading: 5,52,29
